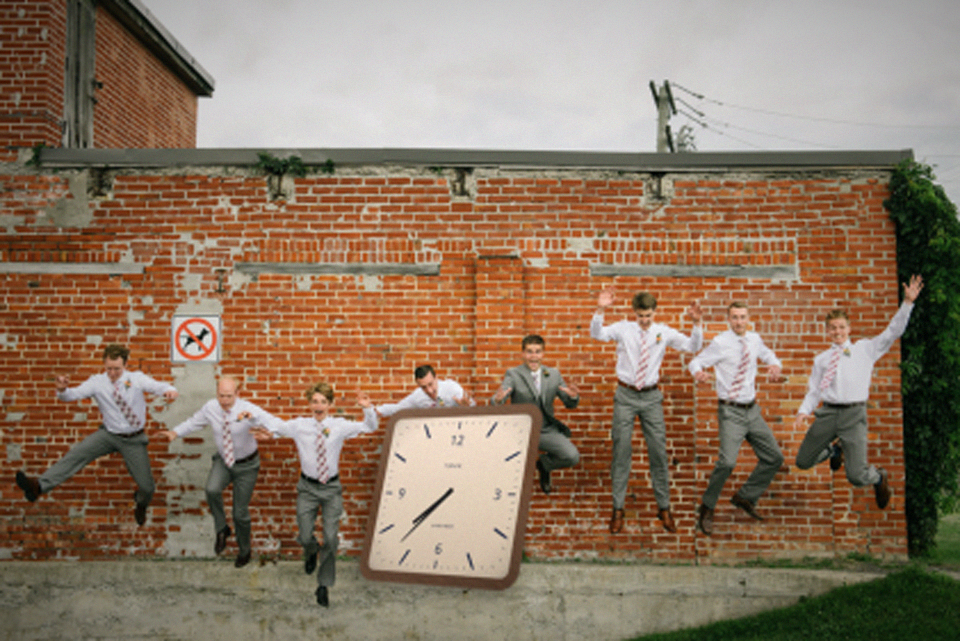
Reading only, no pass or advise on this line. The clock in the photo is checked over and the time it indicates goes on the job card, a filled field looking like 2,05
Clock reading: 7,37
